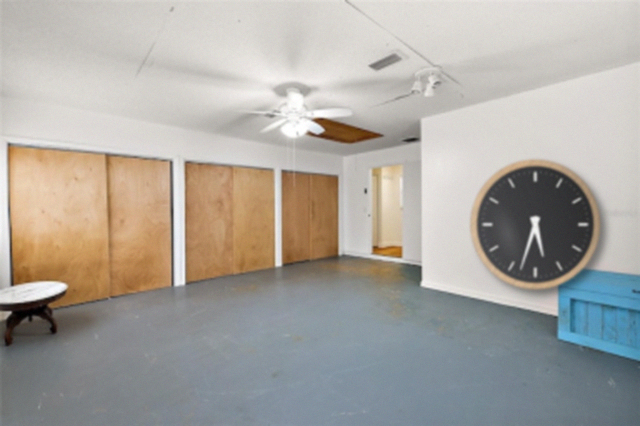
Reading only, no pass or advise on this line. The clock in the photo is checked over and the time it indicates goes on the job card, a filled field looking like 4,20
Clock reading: 5,33
